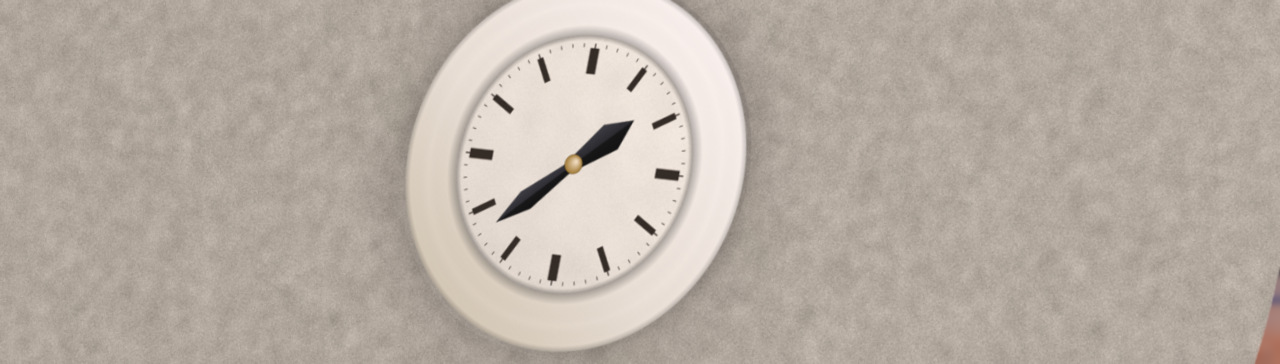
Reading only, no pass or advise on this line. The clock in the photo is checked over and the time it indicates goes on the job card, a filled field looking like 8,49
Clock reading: 1,38
